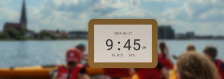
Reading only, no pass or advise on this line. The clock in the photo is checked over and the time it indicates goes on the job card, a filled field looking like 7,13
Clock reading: 9,45
